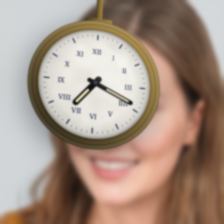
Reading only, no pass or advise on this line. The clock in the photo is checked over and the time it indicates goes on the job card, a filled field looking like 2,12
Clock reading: 7,19
